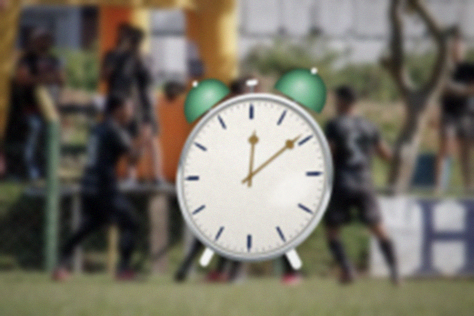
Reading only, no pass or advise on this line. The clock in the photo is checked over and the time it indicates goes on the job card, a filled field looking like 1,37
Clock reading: 12,09
